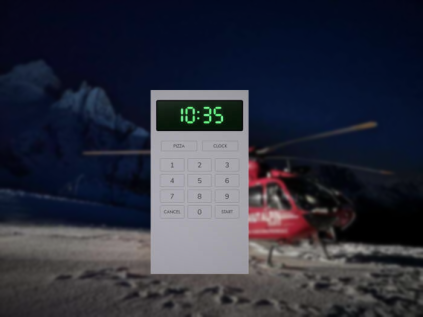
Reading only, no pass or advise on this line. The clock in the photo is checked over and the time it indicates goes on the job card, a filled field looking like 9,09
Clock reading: 10,35
